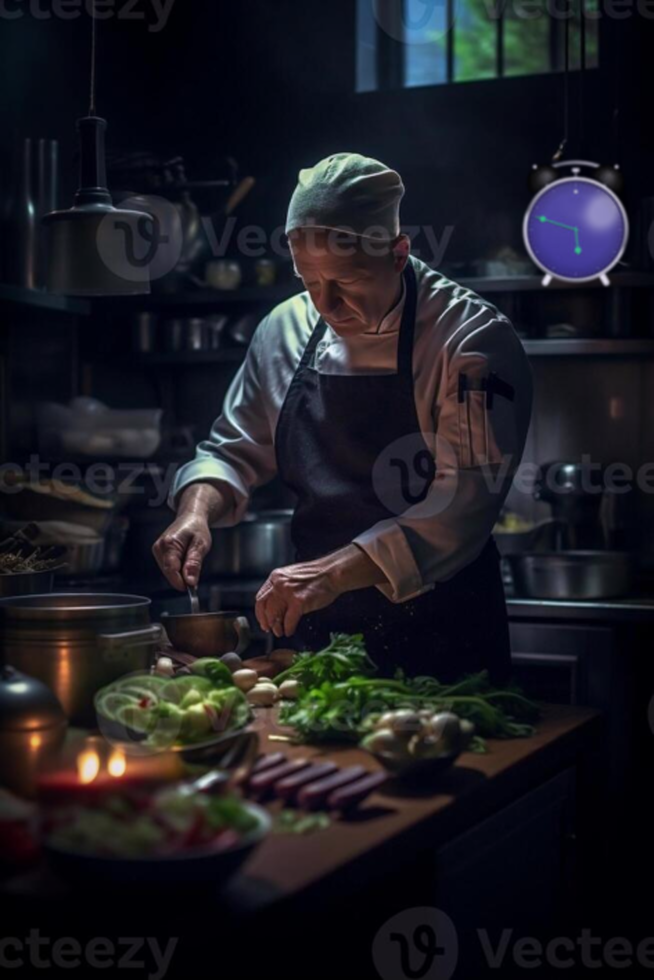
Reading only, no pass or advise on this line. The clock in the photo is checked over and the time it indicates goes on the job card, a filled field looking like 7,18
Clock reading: 5,48
